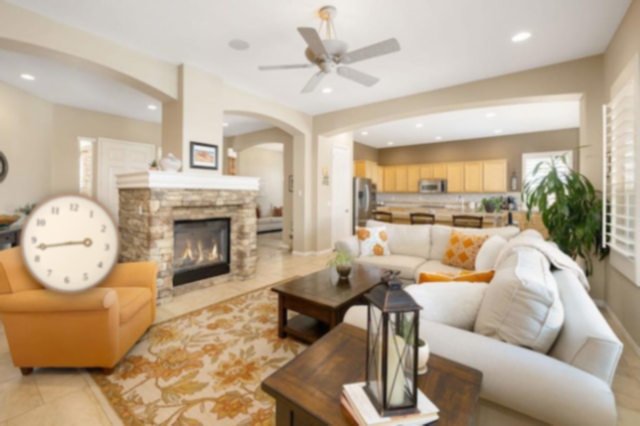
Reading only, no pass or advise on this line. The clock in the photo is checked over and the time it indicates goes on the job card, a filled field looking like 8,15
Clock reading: 2,43
